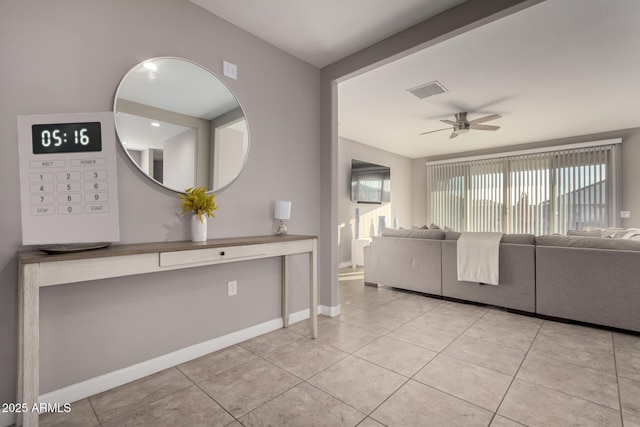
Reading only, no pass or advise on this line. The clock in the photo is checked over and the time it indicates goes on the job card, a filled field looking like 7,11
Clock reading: 5,16
